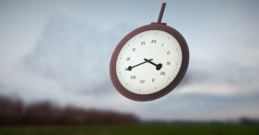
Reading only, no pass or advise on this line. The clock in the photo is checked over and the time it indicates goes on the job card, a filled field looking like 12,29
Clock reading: 3,40
